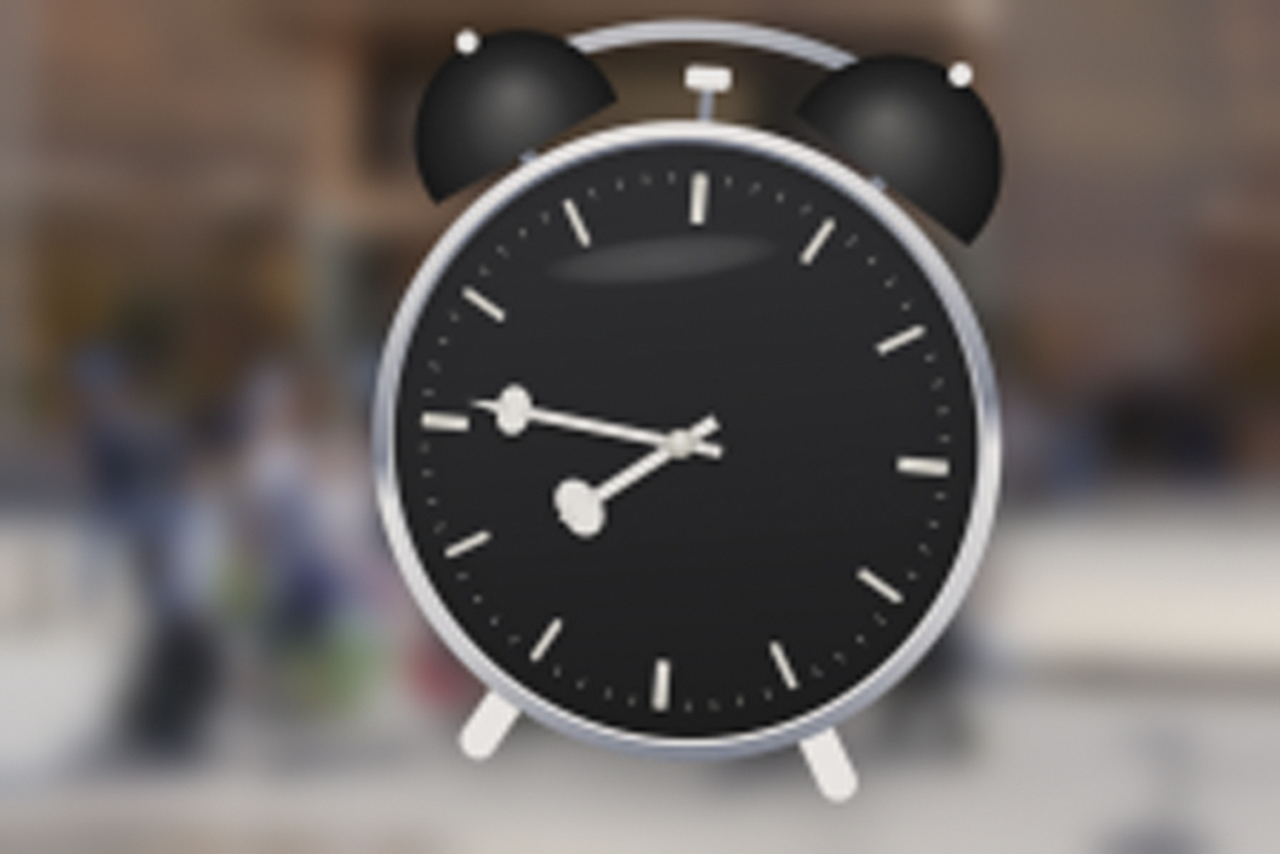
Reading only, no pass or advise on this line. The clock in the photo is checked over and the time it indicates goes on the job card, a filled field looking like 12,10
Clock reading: 7,46
